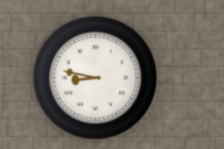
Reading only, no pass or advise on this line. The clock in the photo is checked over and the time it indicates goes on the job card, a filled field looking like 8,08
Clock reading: 8,47
